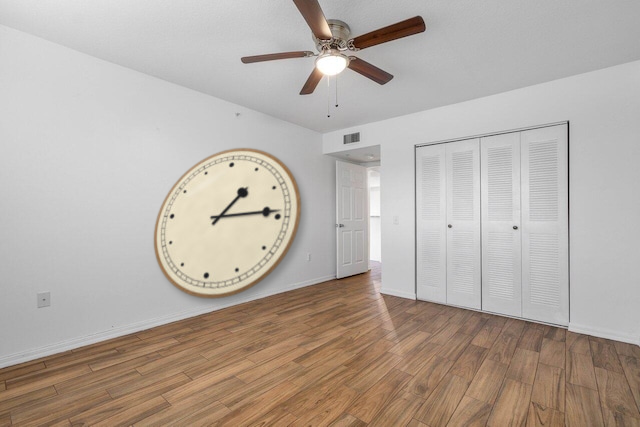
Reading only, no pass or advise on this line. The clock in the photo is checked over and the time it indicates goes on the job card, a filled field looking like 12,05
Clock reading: 1,14
